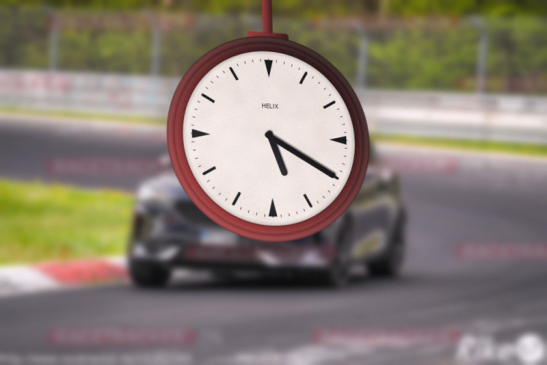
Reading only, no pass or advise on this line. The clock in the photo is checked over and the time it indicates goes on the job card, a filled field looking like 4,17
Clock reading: 5,20
